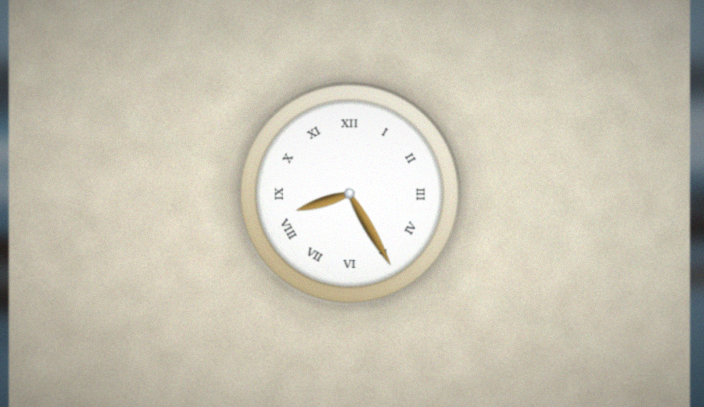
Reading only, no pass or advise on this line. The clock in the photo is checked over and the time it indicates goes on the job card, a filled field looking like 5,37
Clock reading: 8,25
